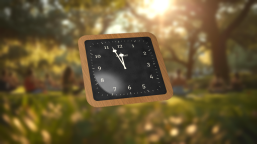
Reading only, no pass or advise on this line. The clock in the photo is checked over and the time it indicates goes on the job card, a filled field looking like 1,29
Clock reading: 11,57
